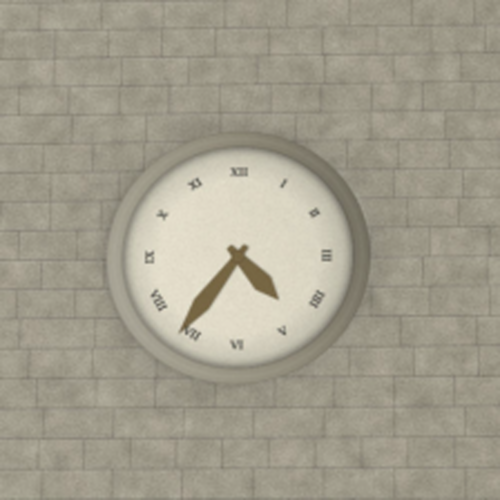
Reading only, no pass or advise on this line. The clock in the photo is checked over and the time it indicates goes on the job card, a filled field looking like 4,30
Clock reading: 4,36
